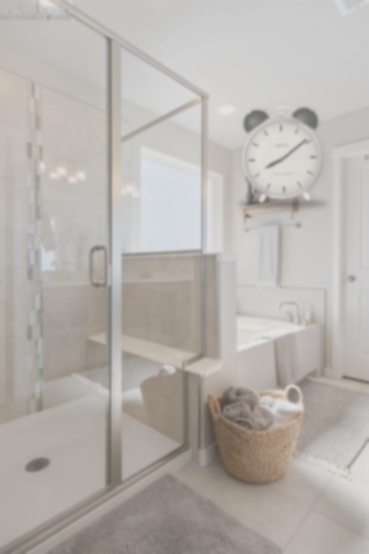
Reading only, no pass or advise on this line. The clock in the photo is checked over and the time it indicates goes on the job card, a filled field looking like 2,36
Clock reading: 8,09
